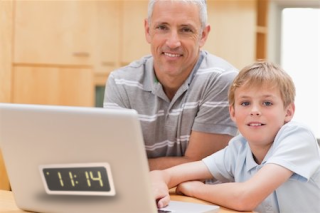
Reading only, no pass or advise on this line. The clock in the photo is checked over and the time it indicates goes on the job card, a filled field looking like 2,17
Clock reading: 11,14
